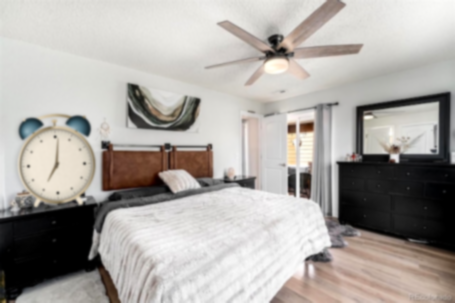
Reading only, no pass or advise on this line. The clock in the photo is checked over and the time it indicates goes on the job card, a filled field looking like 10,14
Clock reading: 7,01
